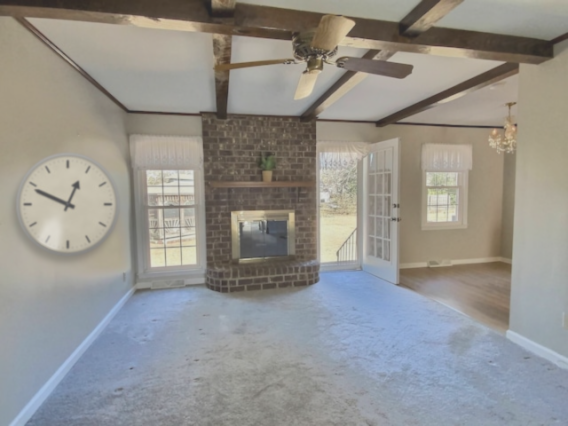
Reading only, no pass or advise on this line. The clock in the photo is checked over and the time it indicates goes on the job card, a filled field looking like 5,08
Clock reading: 12,49
